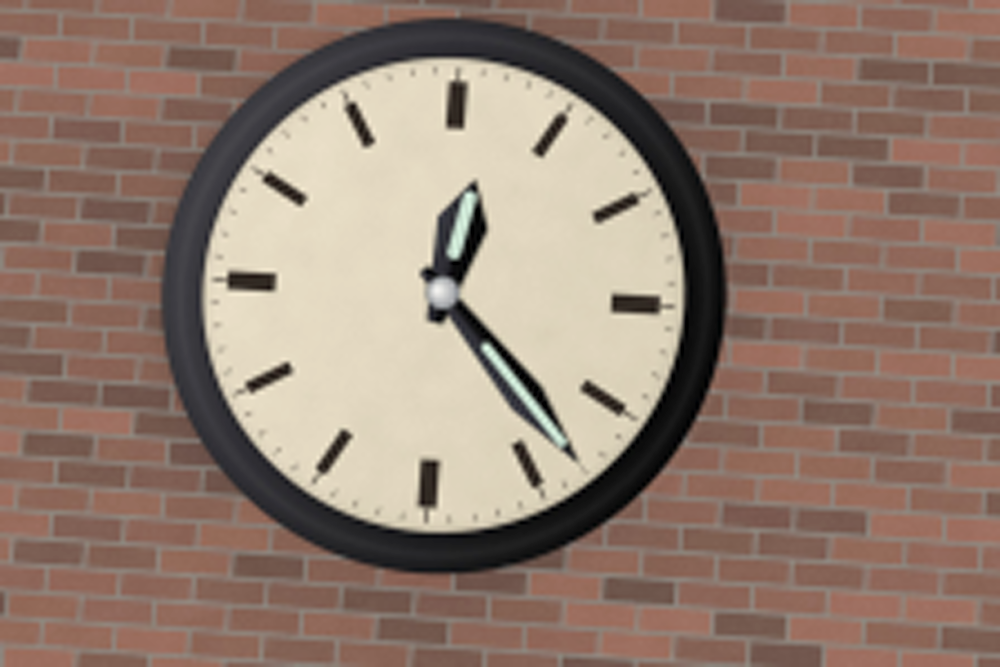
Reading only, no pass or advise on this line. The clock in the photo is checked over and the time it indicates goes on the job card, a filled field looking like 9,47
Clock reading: 12,23
